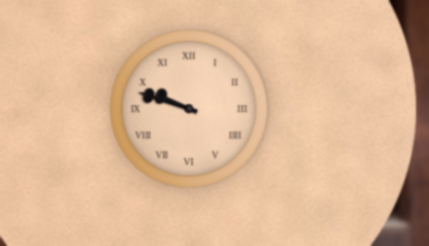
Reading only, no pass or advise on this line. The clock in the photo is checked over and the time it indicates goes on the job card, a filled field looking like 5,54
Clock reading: 9,48
